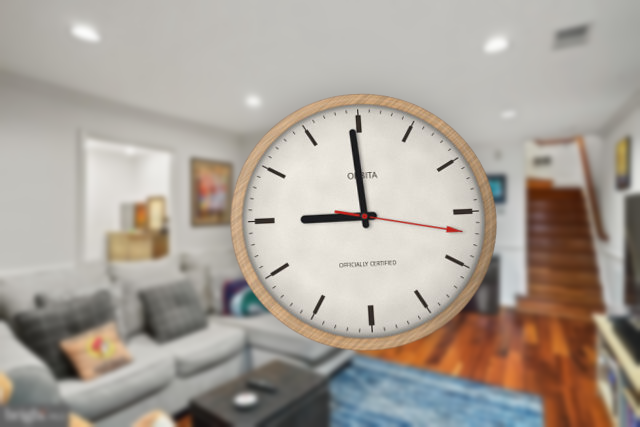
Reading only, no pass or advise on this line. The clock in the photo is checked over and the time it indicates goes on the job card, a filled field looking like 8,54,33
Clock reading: 8,59,17
